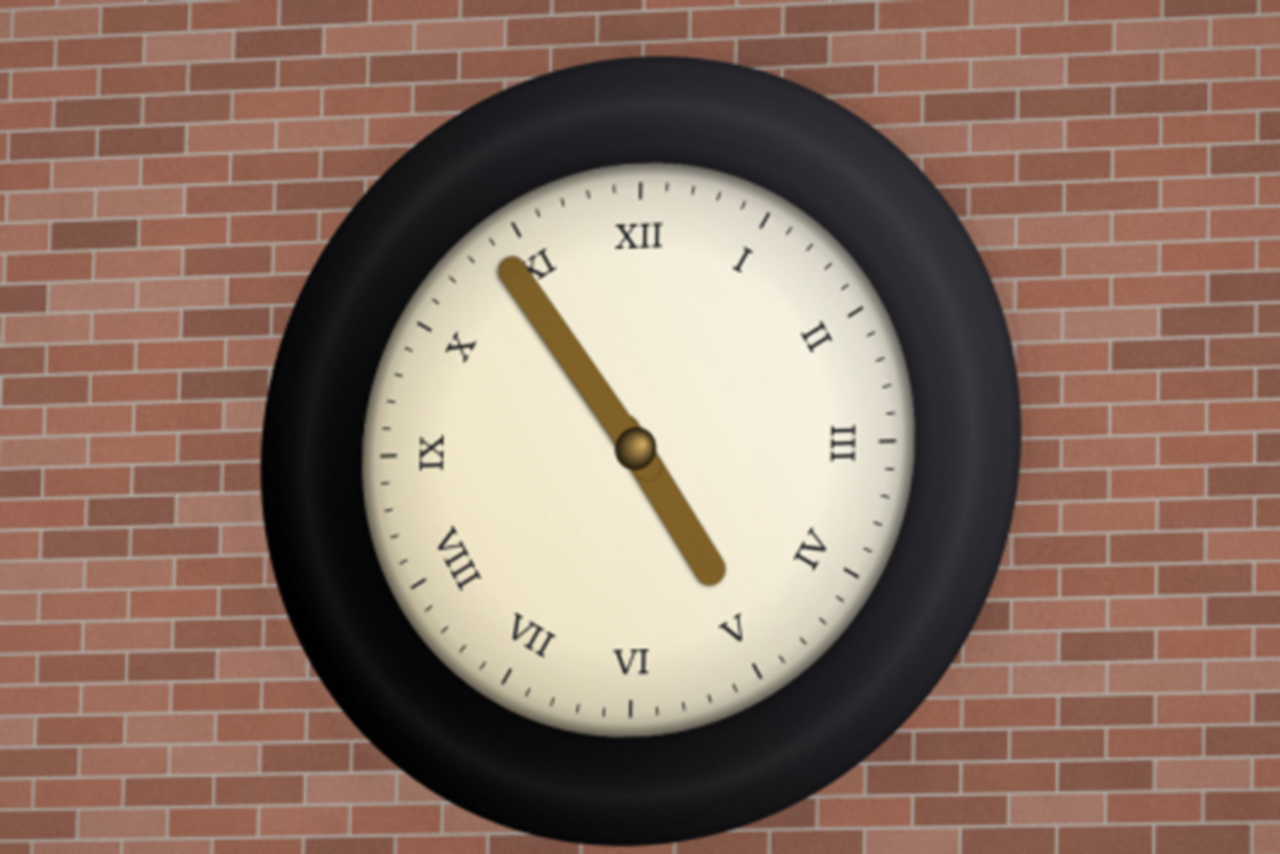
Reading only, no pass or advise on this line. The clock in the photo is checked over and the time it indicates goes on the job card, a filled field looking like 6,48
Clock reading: 4,54
